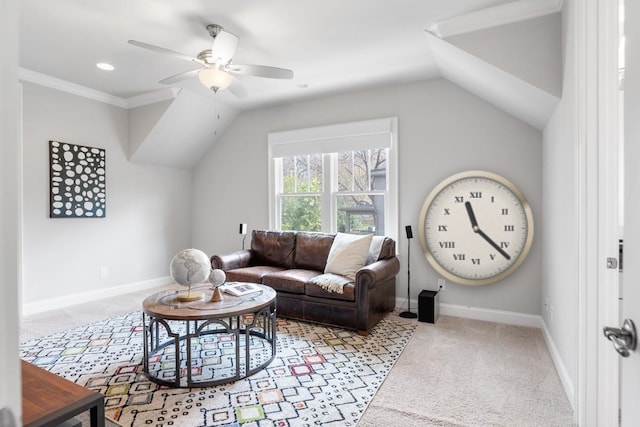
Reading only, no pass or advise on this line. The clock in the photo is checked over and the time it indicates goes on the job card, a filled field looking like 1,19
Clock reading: 11,22
